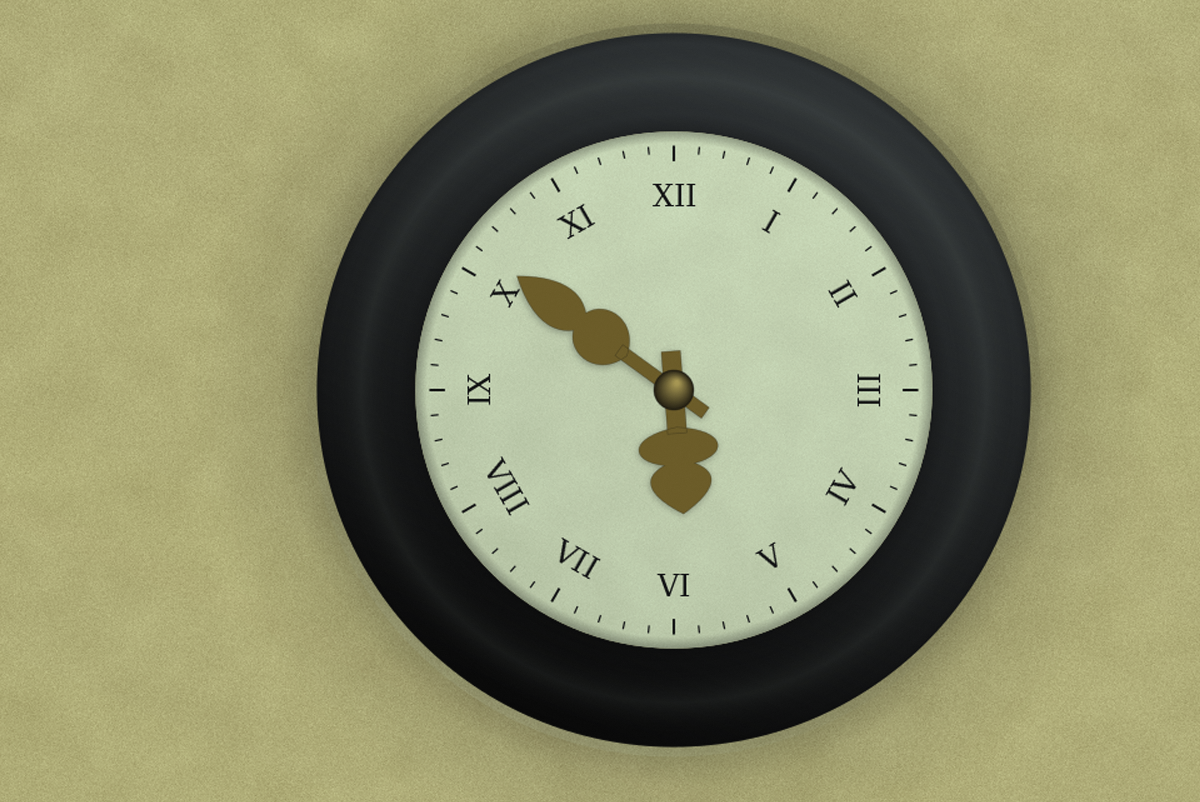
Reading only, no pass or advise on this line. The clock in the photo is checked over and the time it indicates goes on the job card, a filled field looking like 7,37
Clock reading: 5,51
